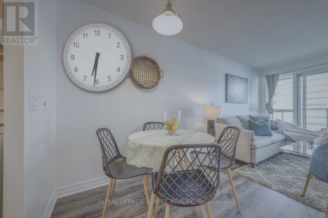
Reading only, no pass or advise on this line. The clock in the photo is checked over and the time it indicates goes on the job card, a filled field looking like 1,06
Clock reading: 6,31
